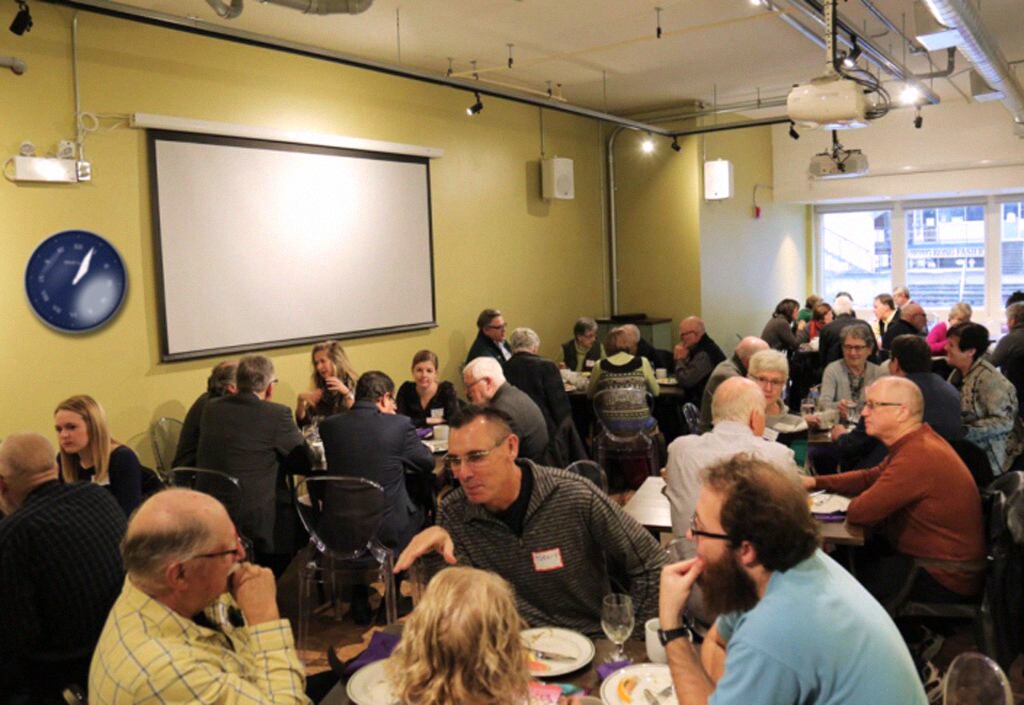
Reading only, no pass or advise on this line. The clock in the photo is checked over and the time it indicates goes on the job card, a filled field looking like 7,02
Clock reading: 1,04
